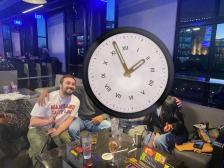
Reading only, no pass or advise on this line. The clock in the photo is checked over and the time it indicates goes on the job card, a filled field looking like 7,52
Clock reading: 1,57
